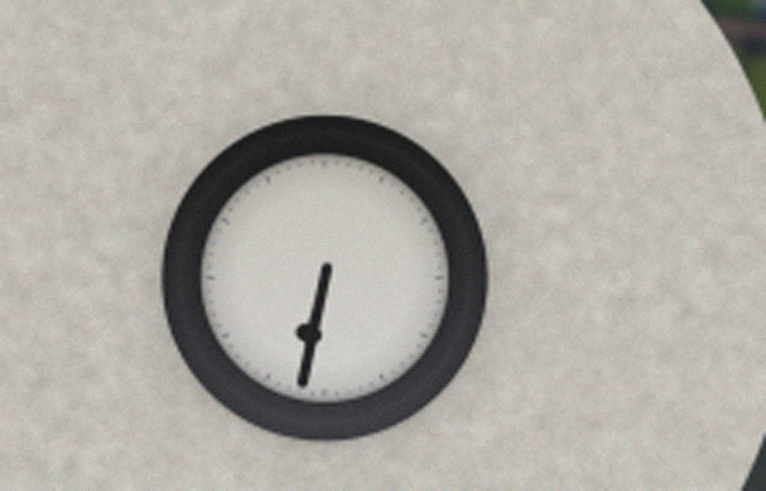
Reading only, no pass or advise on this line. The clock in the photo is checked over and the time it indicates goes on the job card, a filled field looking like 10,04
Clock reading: 6,32
